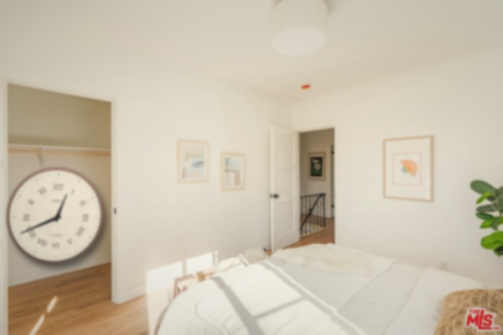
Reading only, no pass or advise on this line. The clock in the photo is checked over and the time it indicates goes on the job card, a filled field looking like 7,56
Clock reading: 12,41
